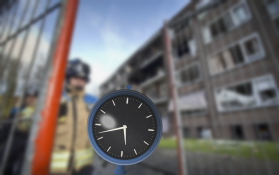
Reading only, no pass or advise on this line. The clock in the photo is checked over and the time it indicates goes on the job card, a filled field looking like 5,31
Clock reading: 5,42
